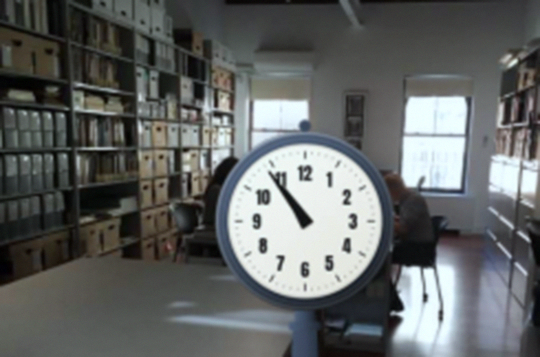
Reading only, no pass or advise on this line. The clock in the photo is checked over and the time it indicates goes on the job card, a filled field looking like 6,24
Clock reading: 10,54
